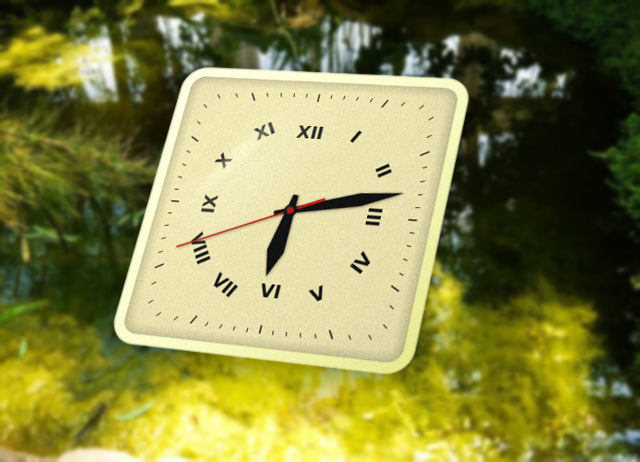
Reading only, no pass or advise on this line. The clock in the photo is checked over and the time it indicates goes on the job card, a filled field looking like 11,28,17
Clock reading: 6,12,41
